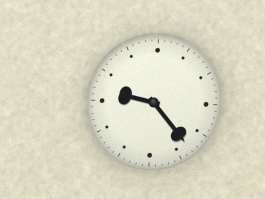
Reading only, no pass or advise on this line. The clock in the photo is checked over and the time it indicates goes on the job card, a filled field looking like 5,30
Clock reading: 9,23
